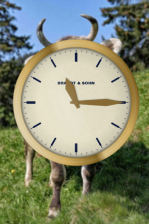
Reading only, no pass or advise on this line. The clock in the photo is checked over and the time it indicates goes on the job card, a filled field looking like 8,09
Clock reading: 11,15
